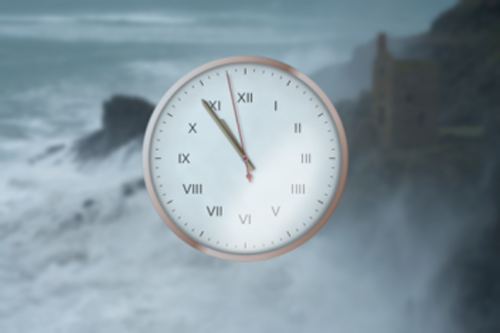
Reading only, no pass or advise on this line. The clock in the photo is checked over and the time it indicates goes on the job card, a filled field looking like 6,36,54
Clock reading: 10,53,58
